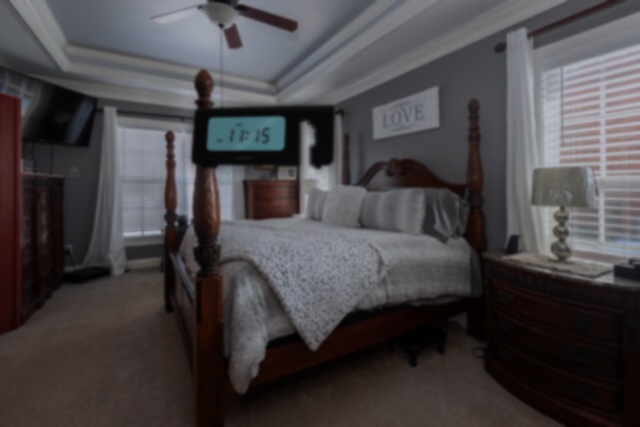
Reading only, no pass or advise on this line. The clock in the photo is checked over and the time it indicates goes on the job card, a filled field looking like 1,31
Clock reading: 11,15
